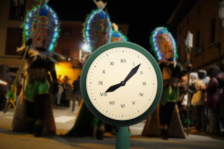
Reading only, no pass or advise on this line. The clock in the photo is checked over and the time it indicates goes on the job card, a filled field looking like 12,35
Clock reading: 8,07
